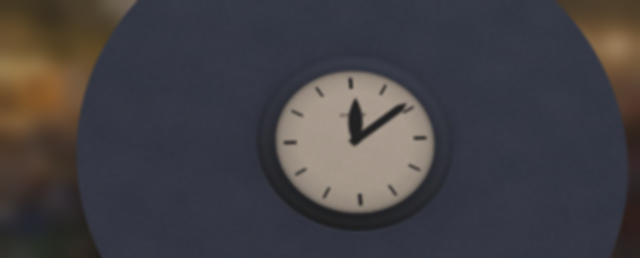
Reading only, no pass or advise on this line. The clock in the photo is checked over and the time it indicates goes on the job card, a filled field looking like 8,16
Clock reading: 12,09
